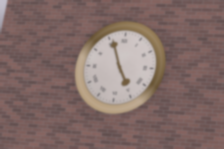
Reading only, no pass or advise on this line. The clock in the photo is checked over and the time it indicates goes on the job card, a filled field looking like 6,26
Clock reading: 4,56
